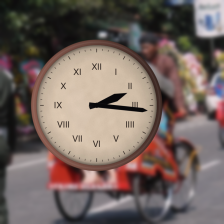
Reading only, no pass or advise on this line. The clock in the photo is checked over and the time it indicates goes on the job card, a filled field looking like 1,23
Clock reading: 2,16
